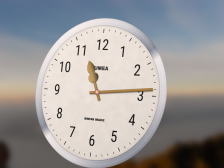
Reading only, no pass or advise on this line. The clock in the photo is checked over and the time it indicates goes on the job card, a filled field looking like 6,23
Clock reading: 11,14
